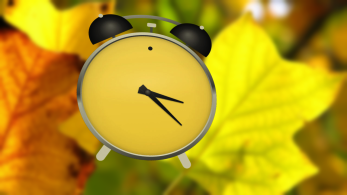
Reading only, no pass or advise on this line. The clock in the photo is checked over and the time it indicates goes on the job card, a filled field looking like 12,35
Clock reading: 3,22
